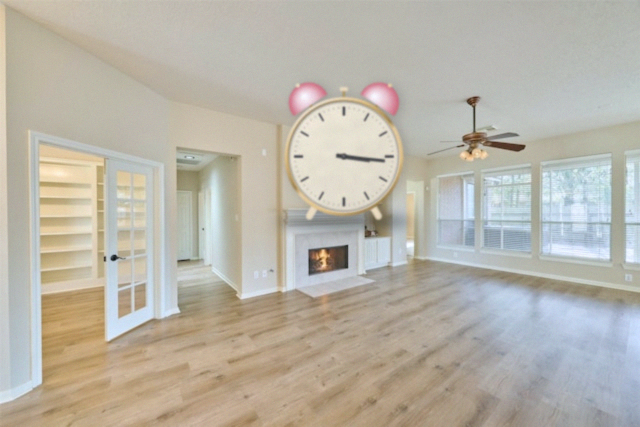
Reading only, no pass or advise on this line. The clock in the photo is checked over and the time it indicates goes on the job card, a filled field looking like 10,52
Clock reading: 3,16
